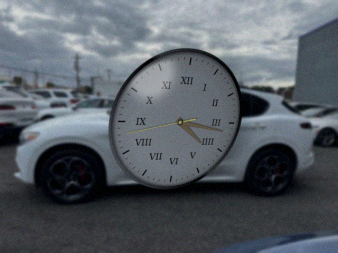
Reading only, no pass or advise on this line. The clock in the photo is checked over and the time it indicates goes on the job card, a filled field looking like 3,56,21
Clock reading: 4,16,43
